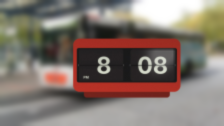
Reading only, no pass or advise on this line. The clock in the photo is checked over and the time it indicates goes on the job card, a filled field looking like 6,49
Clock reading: 8,08
